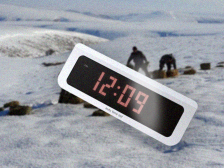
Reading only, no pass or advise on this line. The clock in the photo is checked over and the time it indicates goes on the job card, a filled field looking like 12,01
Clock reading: 12,09
